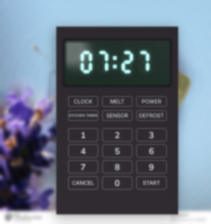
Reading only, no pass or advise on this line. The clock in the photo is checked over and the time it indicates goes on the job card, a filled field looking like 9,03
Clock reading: 7,27
